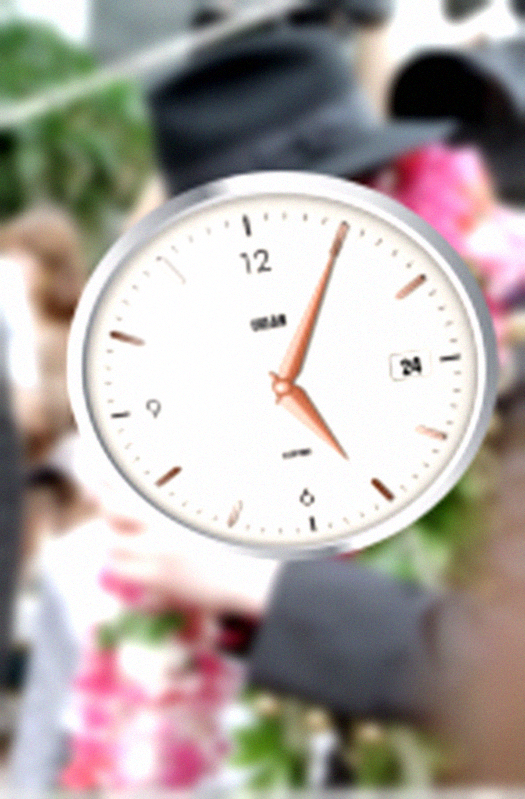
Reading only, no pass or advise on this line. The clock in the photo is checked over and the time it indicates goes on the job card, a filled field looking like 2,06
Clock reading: 5,05
